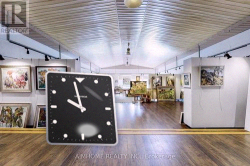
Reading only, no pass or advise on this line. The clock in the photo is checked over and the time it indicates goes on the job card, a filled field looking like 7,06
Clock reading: 9,58
